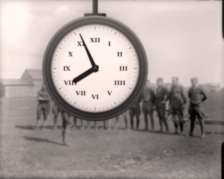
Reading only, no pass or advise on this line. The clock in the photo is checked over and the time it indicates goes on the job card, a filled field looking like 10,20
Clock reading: 7,56
